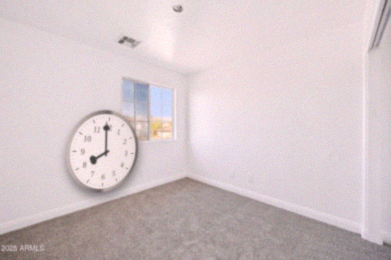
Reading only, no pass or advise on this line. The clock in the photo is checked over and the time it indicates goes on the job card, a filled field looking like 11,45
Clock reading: 7,59
